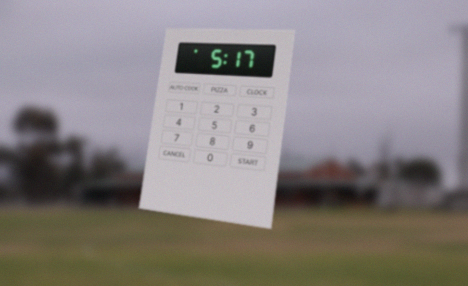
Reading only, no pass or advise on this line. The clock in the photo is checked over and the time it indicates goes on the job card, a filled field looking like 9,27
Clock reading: 5,17
